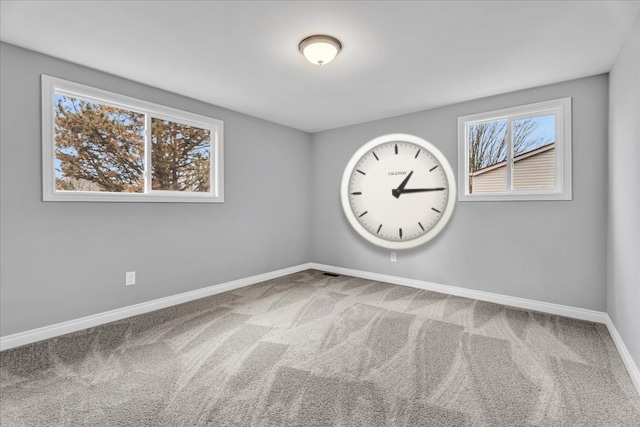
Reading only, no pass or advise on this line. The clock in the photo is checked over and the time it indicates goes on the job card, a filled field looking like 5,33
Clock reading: 1,15
